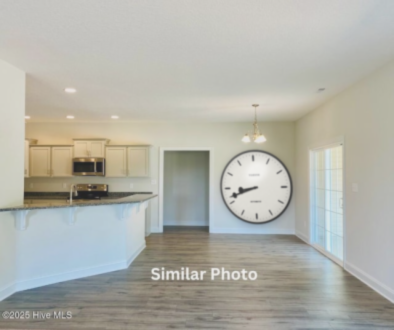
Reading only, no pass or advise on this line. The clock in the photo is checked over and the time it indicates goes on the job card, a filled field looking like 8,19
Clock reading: 8,42
